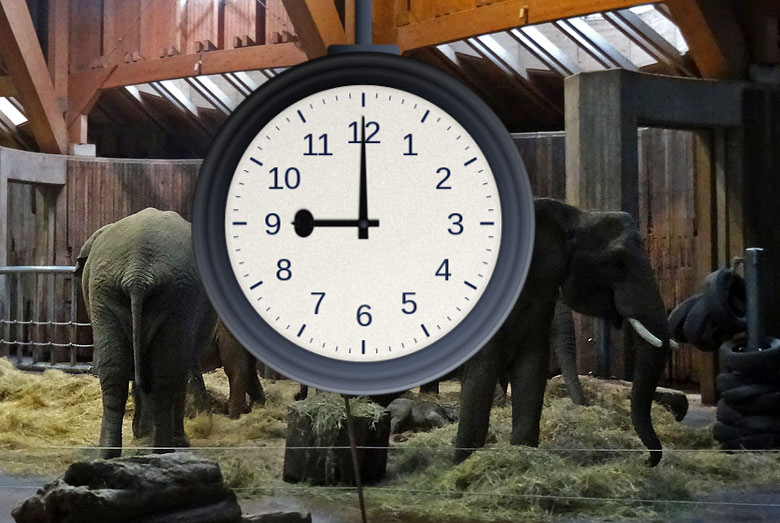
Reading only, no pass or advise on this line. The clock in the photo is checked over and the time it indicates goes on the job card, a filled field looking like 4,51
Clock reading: 9,00
